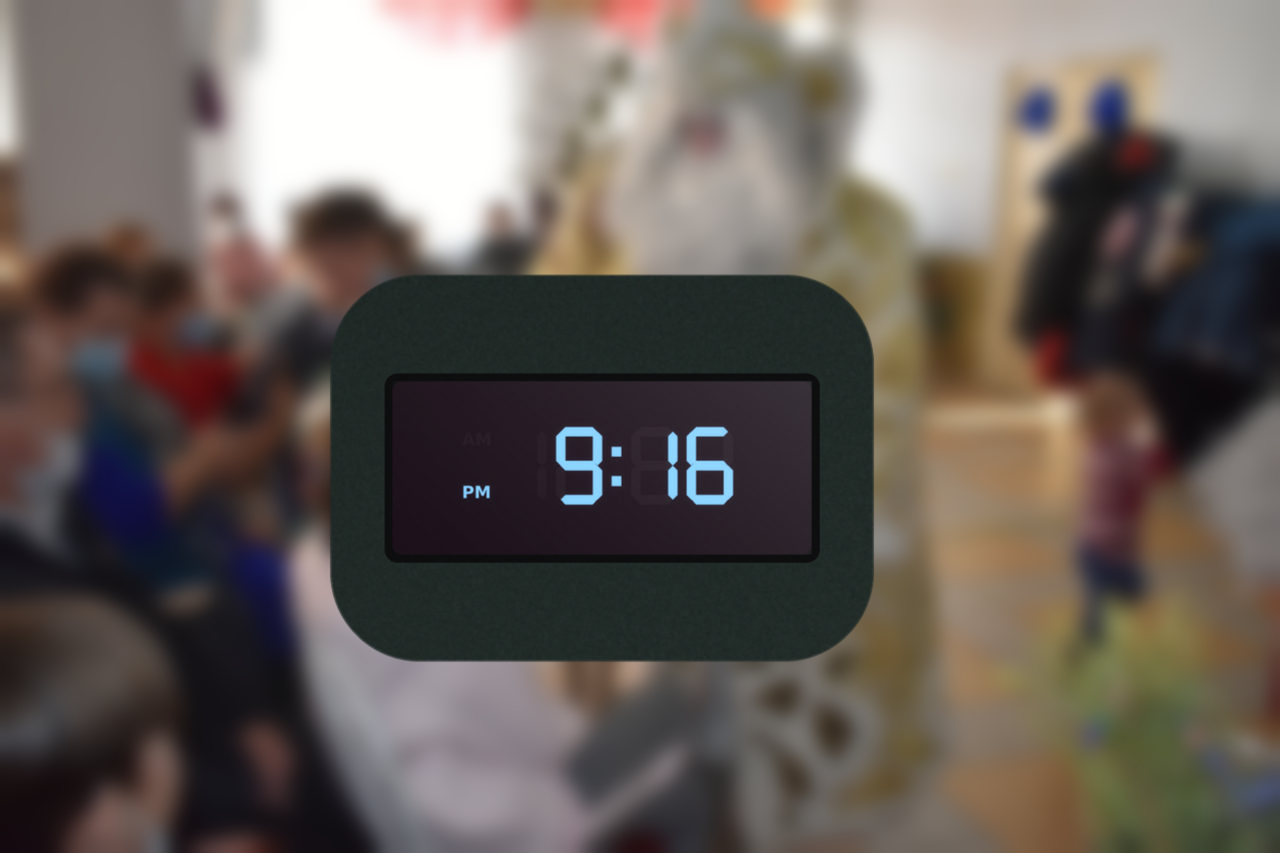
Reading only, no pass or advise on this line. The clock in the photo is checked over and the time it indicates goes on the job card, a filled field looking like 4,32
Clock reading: 9,16
